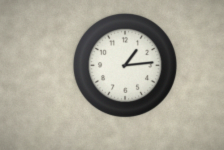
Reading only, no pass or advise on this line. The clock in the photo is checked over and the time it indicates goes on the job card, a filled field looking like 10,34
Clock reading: 1,14
